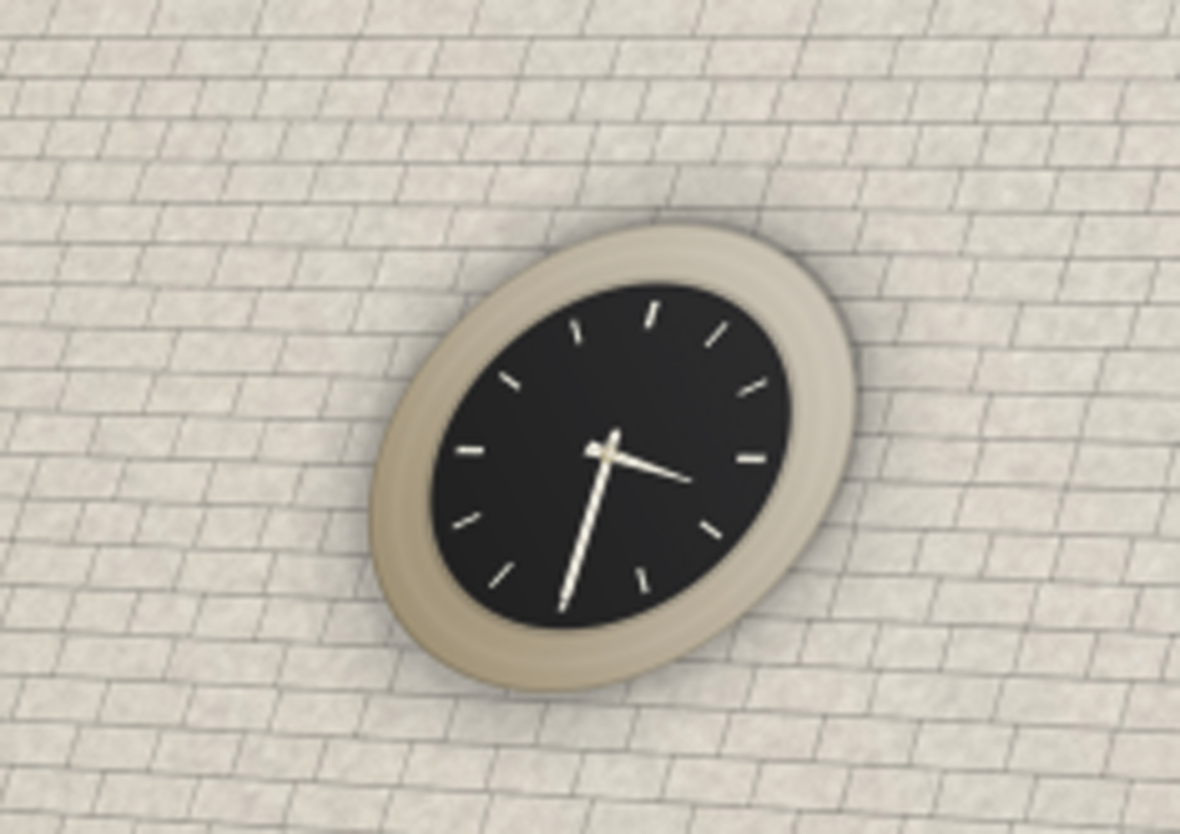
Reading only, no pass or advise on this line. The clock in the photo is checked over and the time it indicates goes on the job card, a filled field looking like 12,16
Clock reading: 3,30
